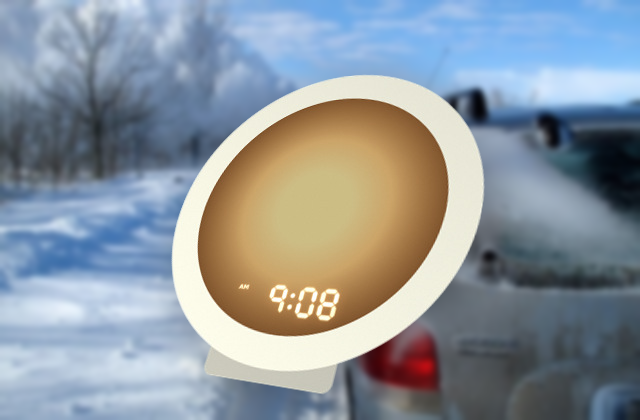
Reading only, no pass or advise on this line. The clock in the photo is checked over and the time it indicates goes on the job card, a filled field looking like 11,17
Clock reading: 9,08
